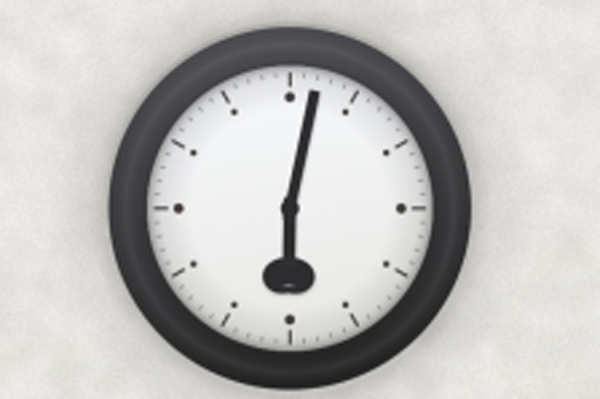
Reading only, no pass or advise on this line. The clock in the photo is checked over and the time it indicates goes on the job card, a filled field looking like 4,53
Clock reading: 6,02
